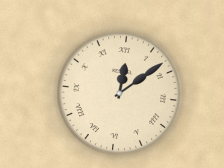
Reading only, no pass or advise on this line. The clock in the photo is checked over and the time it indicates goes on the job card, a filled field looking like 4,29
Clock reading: 12,08
